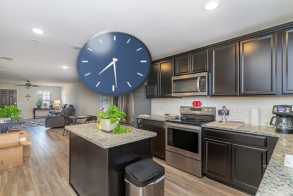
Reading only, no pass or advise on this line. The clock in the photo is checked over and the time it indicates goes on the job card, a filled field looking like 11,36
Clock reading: 7,29
